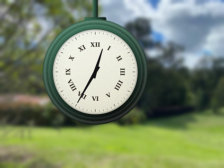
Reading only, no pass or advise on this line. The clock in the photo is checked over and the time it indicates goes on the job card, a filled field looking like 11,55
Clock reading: 12,35
